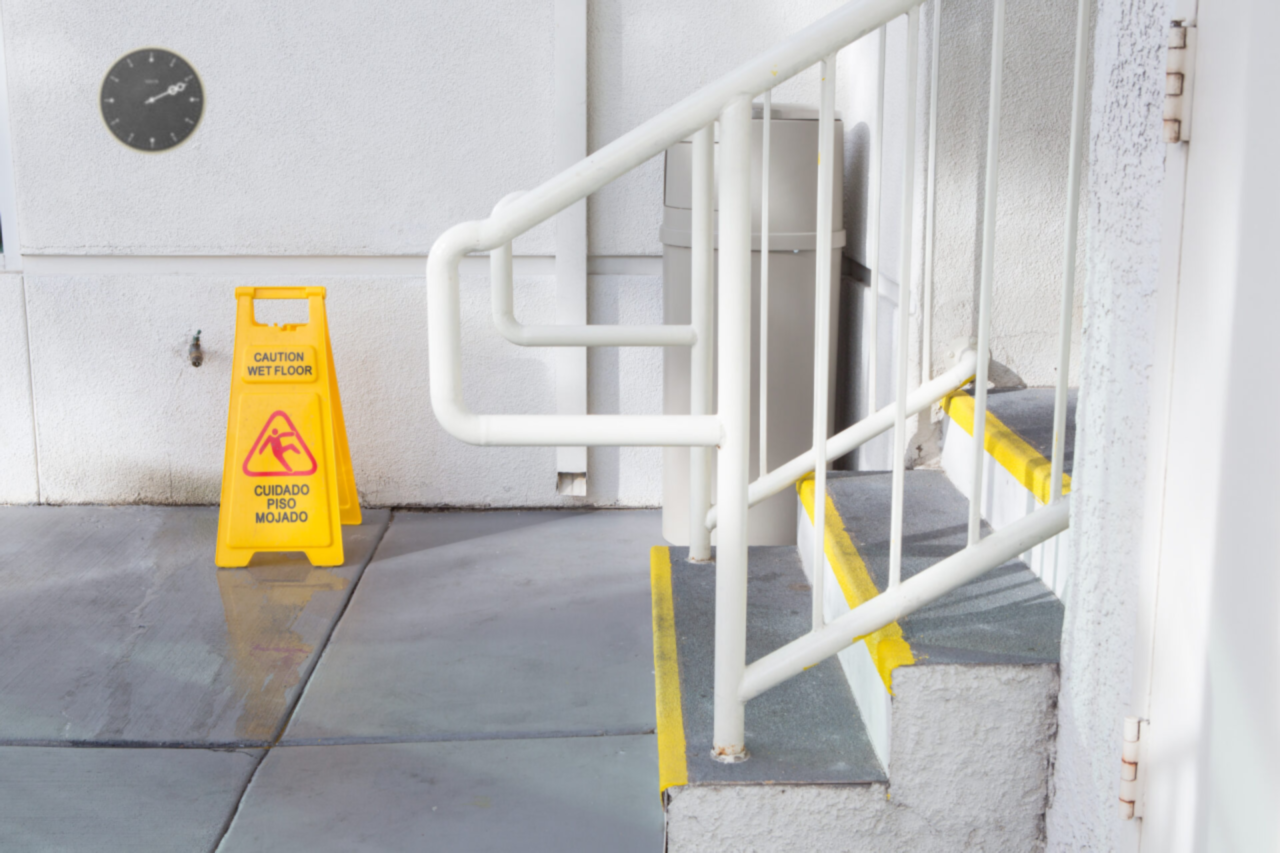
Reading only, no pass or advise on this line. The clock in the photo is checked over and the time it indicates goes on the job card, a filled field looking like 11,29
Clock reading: 2,11
